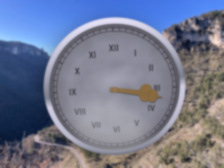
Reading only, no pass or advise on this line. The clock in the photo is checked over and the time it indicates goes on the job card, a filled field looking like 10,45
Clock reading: 3,17
